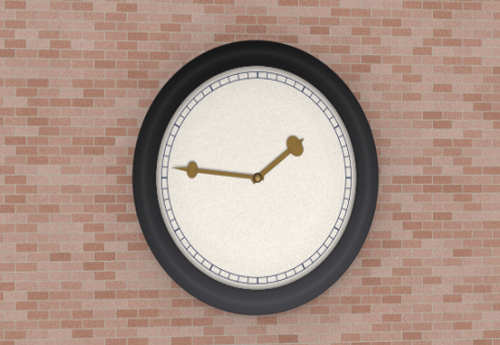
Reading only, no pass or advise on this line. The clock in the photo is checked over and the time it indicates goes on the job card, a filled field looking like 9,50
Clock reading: 1,46
